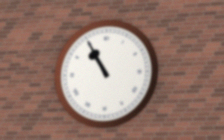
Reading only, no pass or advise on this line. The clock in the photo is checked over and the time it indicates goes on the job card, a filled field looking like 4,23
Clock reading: 10,55
